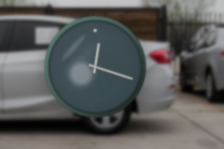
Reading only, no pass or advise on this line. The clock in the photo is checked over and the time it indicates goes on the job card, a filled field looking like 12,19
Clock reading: 12,18
